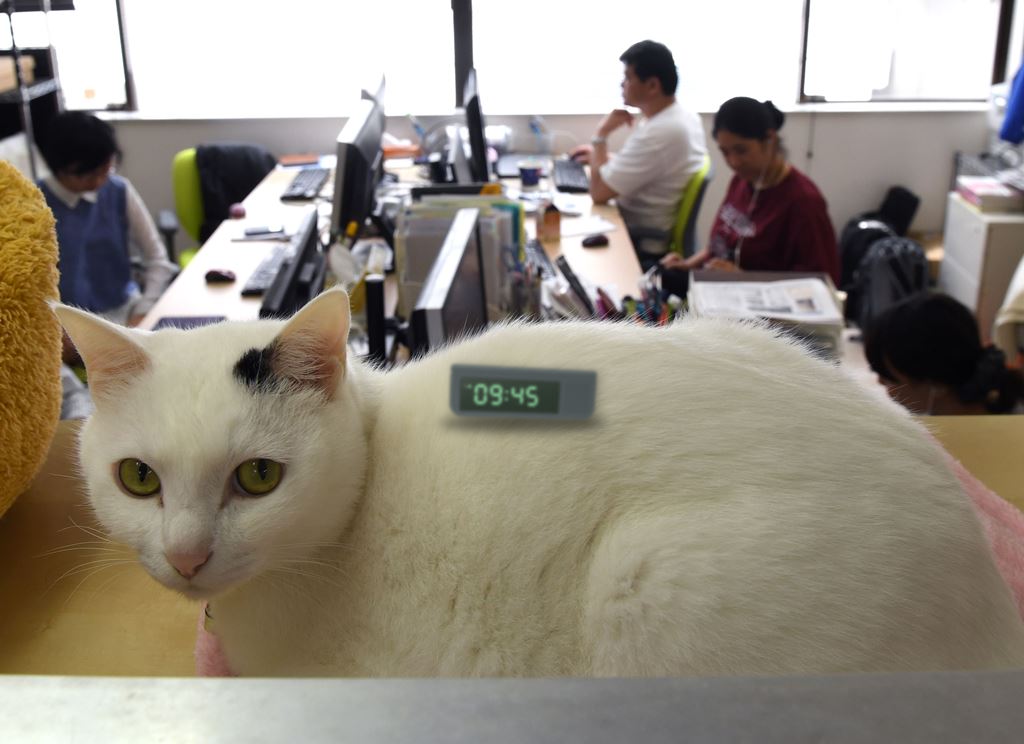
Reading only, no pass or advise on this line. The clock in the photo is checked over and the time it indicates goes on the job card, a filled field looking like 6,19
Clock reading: 9,45
